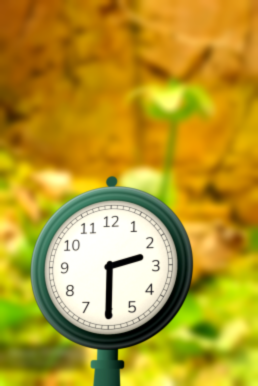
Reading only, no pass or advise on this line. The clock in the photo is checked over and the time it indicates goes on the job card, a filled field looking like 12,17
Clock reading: 2,30
